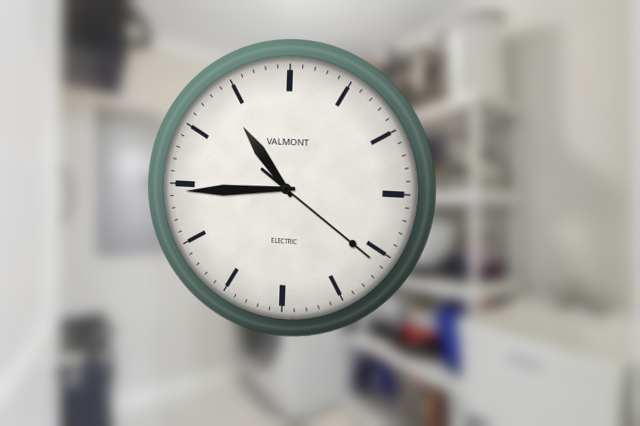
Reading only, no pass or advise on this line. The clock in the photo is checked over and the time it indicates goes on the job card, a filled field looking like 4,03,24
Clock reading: 10,44,21
